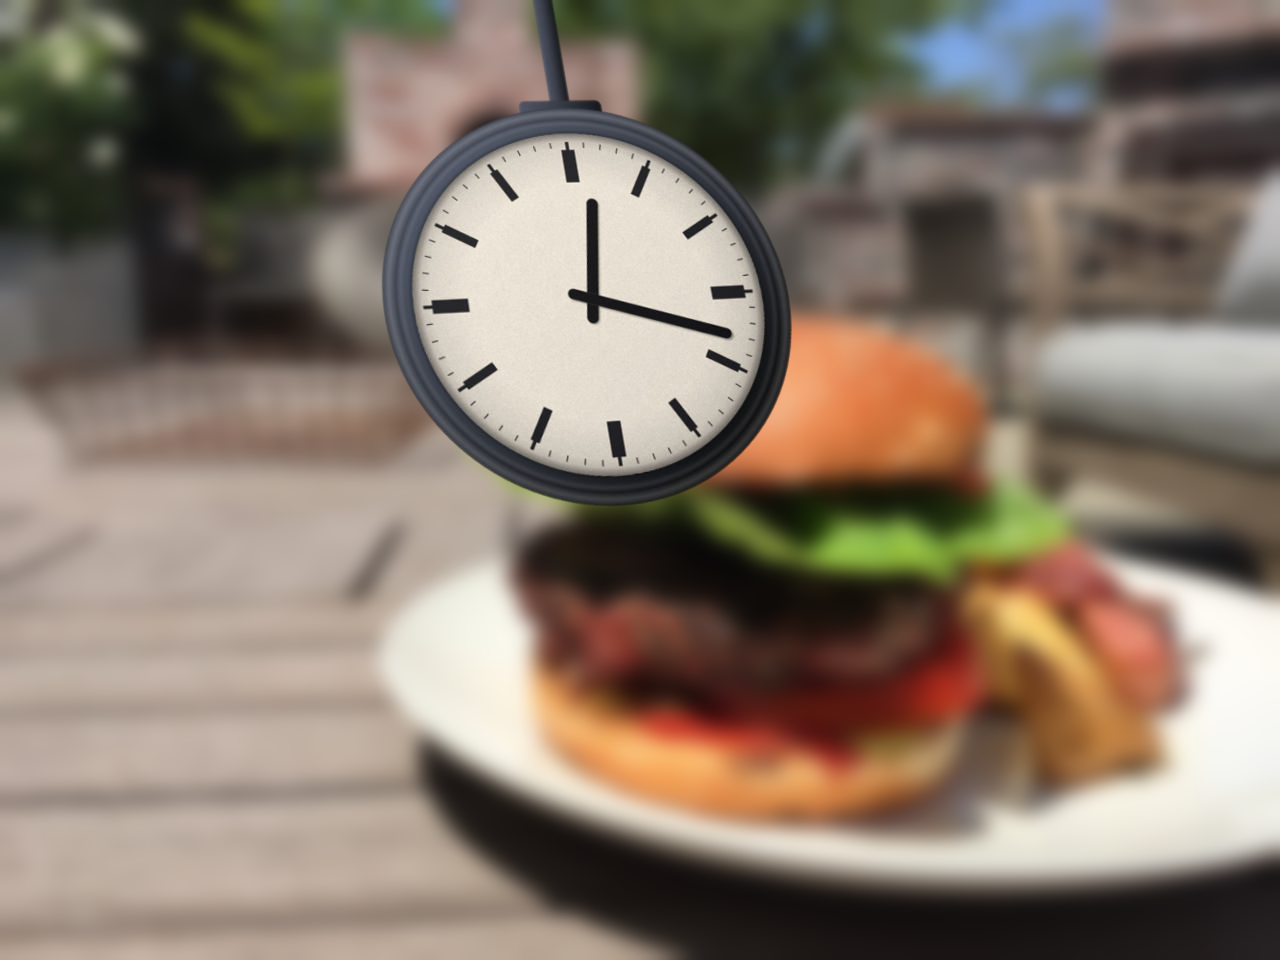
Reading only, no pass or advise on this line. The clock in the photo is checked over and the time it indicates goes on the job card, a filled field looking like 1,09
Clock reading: 12,18
